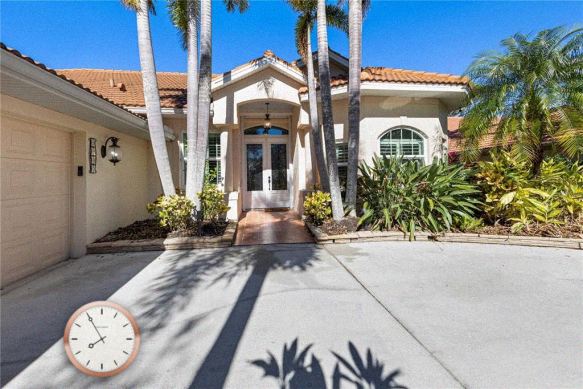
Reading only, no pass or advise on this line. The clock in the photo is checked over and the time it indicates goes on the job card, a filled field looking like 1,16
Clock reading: 7,55
